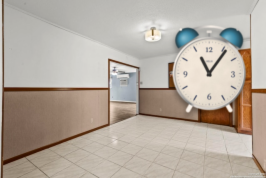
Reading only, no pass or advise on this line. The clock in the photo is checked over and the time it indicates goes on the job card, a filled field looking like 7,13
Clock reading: 11,06
